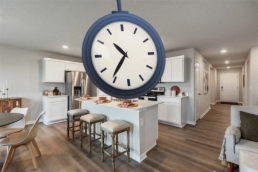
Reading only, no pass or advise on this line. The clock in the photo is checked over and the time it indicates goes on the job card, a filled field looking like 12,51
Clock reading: 10,36
